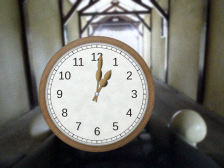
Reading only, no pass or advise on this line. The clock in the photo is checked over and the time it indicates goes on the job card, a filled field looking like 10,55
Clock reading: 1,01
